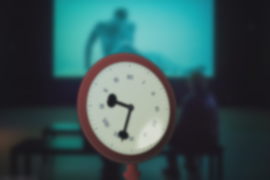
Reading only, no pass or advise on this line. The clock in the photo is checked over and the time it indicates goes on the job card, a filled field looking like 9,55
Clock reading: 9,33
